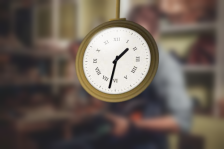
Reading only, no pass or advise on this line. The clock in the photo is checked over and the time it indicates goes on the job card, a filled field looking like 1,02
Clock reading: 1,32
